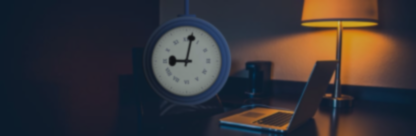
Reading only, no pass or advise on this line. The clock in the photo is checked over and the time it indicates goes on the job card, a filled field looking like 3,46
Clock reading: 9,02
